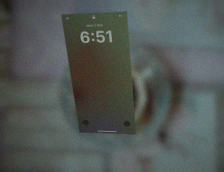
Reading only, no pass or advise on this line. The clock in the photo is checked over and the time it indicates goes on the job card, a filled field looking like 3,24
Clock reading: 6,51
